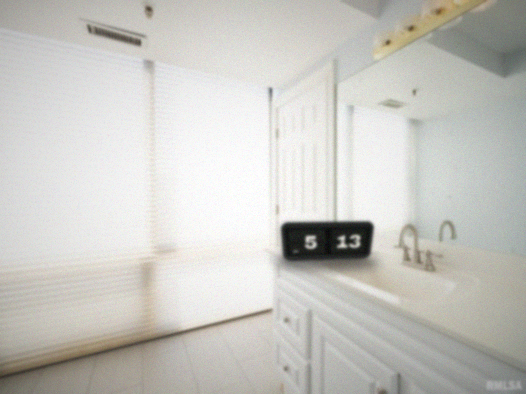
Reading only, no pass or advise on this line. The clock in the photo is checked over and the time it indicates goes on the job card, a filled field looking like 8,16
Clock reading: 5,13
